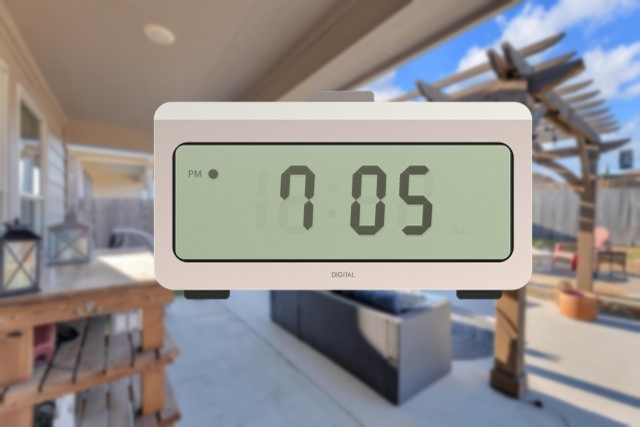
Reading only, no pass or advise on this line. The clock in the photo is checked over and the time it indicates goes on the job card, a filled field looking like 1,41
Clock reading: 7,05
